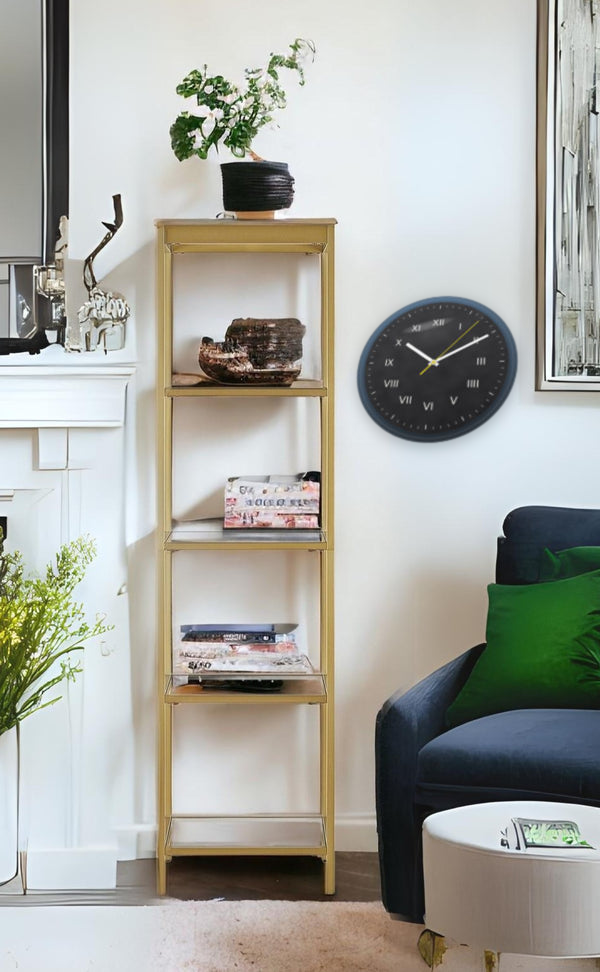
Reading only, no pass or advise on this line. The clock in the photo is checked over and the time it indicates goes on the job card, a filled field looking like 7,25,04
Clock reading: 10,10,07
